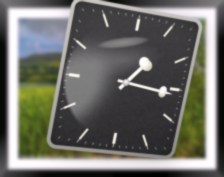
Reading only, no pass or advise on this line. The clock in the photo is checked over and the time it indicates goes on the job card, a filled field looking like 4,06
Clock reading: 1,16
